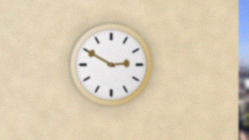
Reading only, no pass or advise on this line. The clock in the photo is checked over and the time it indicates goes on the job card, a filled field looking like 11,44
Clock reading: 2,50
